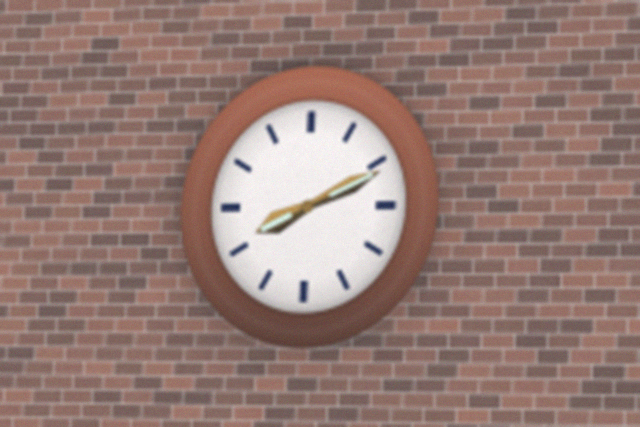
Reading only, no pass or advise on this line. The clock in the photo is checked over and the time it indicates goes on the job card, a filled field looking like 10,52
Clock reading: 8,11
